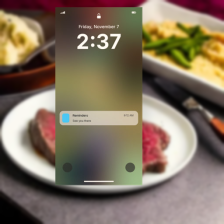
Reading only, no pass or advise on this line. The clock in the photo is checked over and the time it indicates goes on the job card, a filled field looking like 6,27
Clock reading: 2,37
